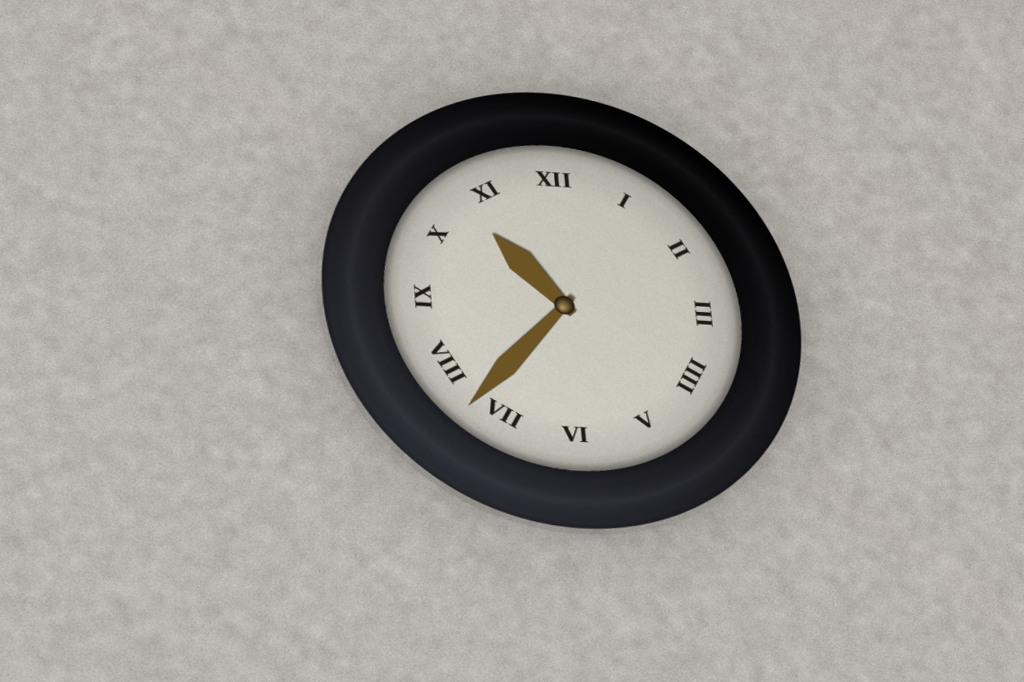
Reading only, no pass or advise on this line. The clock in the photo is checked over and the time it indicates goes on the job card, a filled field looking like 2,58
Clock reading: 10,37
